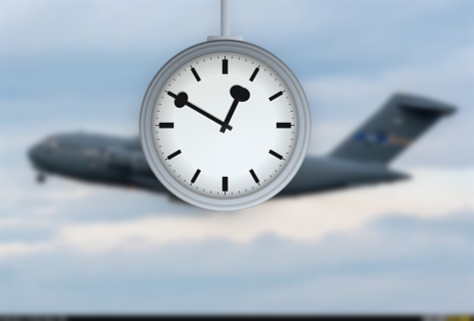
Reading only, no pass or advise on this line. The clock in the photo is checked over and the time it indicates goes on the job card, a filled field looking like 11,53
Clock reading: 12,50
